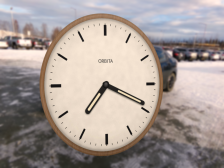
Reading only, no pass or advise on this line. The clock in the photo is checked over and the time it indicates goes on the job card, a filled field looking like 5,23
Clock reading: 7,19
